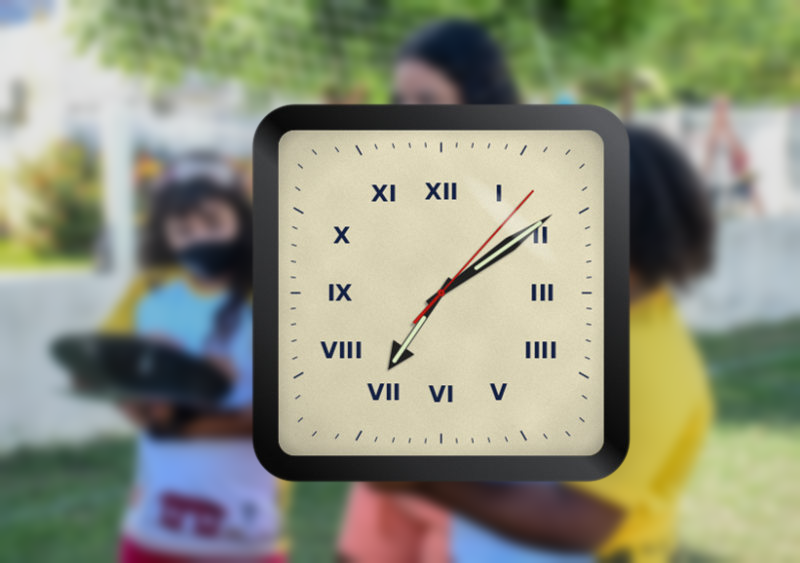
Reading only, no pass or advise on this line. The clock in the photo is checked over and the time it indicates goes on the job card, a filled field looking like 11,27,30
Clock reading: 7,09,07
